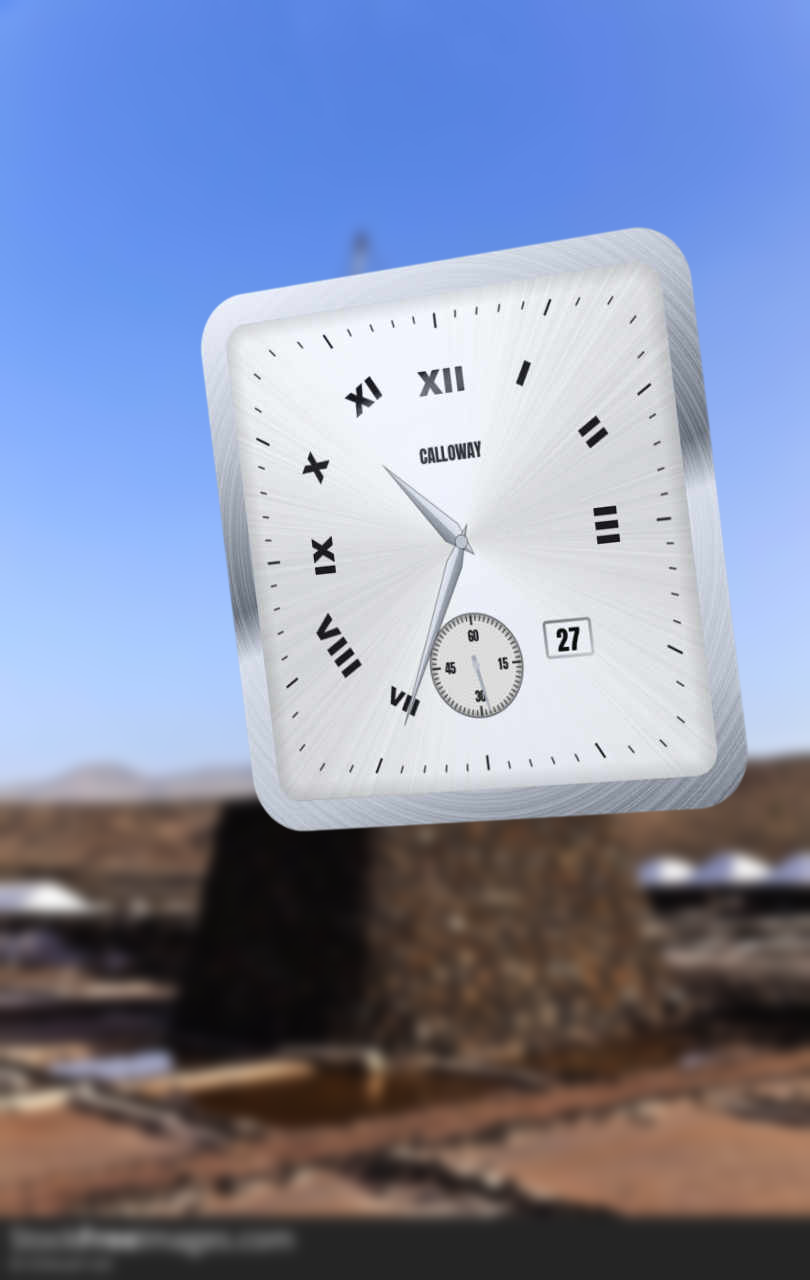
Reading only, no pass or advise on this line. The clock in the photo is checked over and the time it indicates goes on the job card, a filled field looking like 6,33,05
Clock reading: 10,34,28
